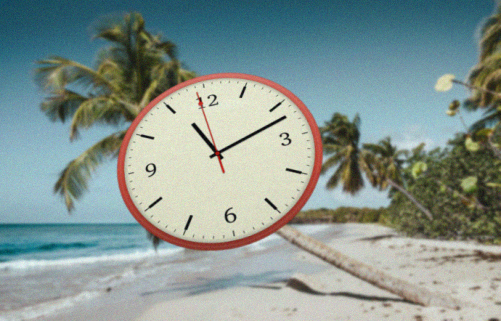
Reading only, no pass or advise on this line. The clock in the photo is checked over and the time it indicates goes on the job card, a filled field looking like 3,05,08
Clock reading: 11,11,59
